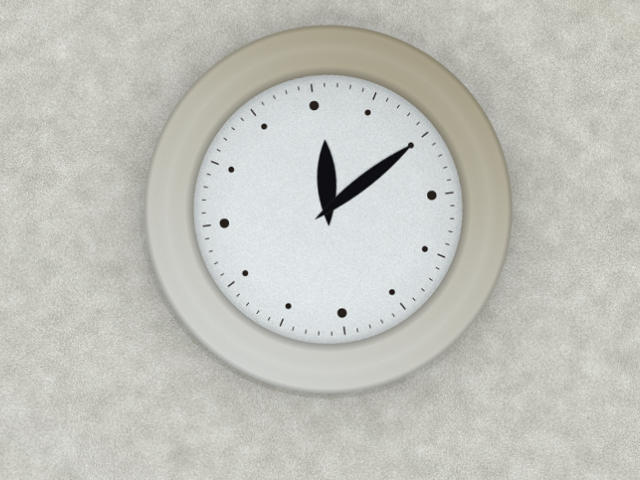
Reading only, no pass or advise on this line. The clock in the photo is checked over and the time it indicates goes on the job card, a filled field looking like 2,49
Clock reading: 12,10
